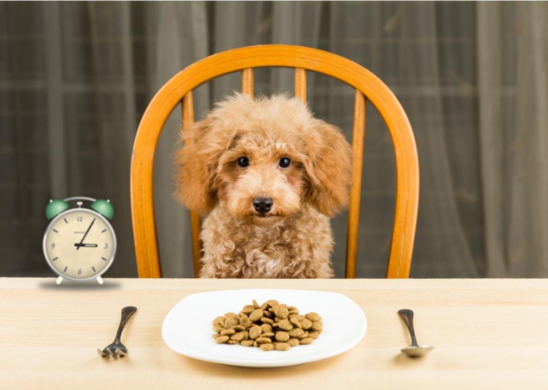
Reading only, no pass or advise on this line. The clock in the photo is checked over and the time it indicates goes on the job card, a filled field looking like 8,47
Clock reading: 3,05
